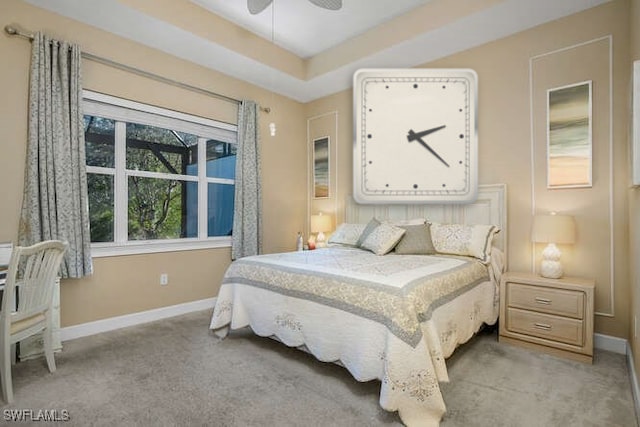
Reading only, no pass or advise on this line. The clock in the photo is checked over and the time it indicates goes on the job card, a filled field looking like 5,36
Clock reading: 2,22
